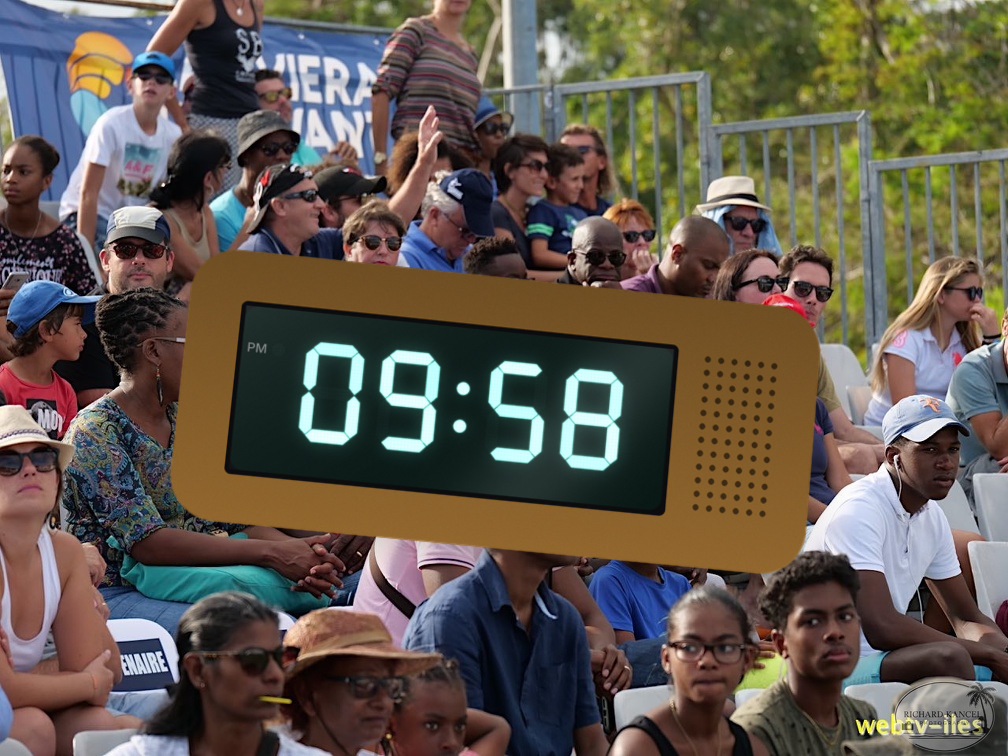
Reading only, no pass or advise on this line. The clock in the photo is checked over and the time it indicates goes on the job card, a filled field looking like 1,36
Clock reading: 9,58
